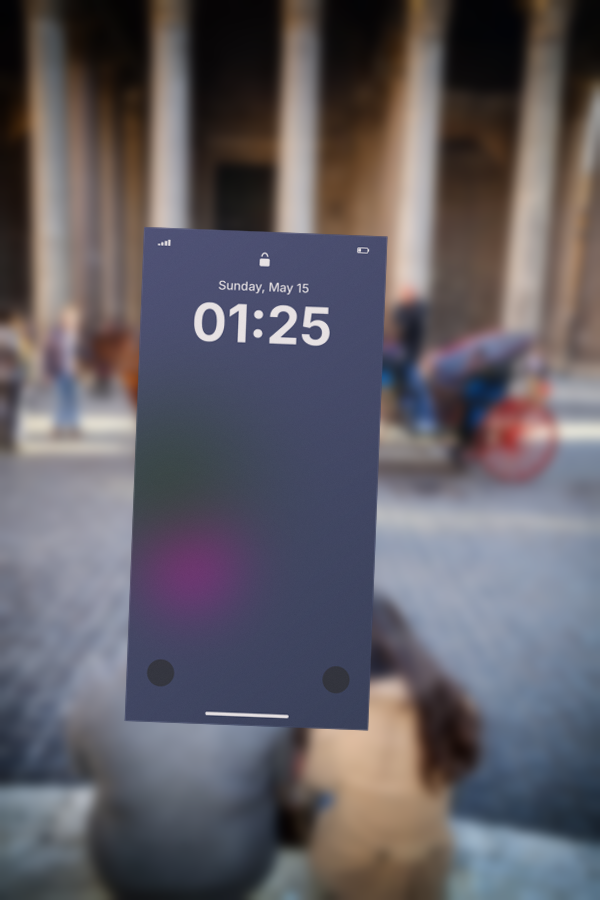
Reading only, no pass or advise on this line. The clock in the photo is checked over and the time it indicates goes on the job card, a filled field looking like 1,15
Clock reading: 1,25
